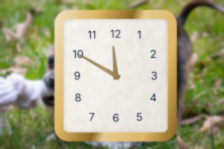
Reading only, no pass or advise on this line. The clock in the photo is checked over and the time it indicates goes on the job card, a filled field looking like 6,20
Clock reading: 11,50
